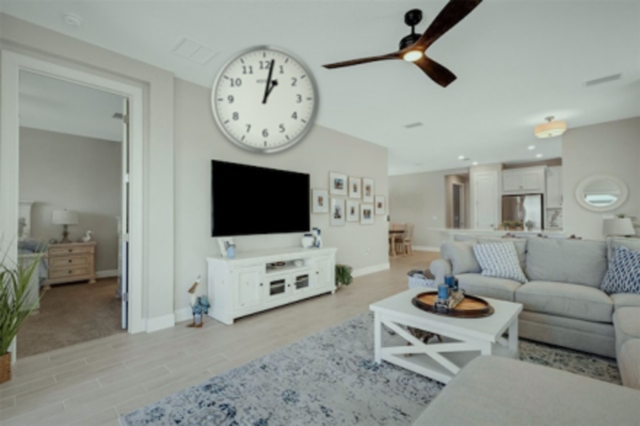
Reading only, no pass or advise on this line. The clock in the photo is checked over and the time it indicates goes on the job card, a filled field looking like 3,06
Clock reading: 1,02
